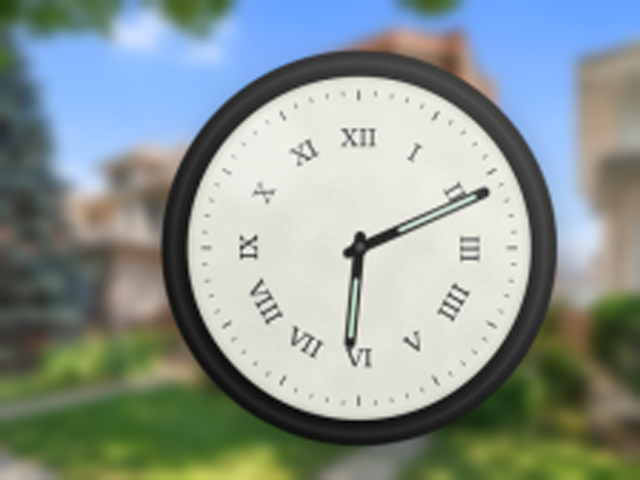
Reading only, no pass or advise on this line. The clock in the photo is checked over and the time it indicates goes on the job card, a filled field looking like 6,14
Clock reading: 6,11
